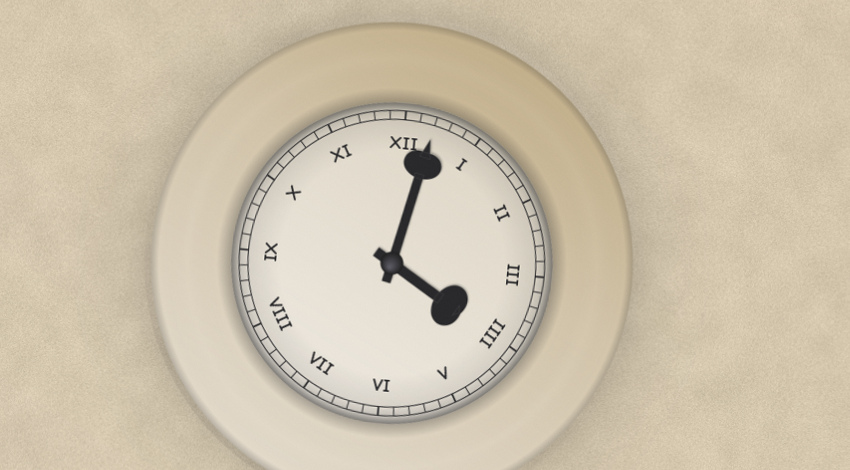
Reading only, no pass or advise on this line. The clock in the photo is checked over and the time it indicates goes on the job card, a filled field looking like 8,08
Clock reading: 4,02
